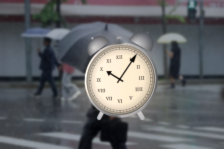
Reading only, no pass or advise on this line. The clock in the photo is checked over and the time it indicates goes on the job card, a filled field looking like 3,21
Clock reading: 10,06
